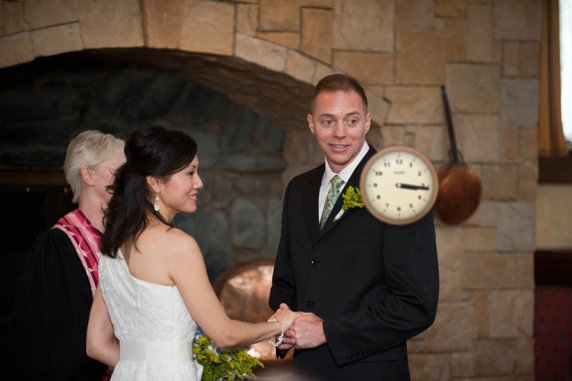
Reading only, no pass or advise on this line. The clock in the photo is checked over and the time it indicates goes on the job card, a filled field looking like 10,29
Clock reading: 3,16
